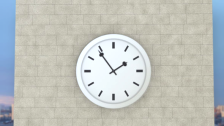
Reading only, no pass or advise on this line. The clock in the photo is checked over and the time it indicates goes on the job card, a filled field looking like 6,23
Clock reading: 1,54
